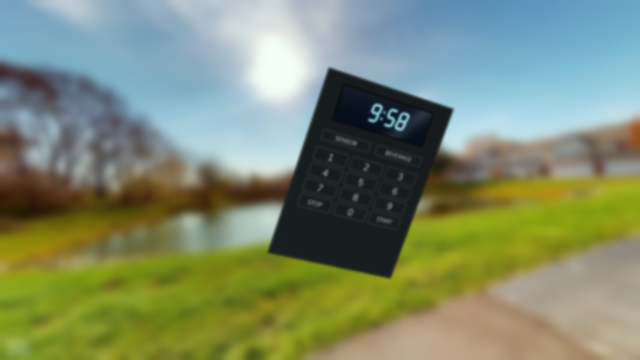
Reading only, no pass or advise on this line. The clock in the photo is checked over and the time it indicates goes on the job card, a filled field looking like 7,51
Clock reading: 9,58
